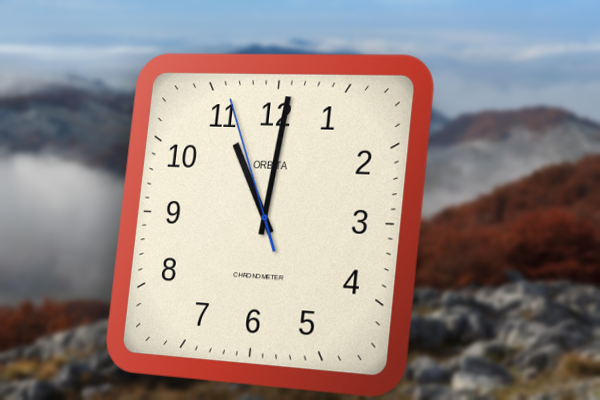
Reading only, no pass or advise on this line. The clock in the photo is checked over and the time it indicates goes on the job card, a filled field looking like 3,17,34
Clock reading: 11,00,56
